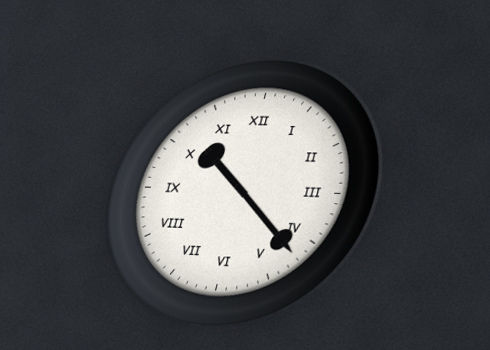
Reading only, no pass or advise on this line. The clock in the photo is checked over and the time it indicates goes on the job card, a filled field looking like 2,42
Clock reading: 10,22
